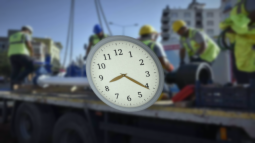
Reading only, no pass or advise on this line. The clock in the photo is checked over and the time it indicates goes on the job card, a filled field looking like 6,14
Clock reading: 8,21
